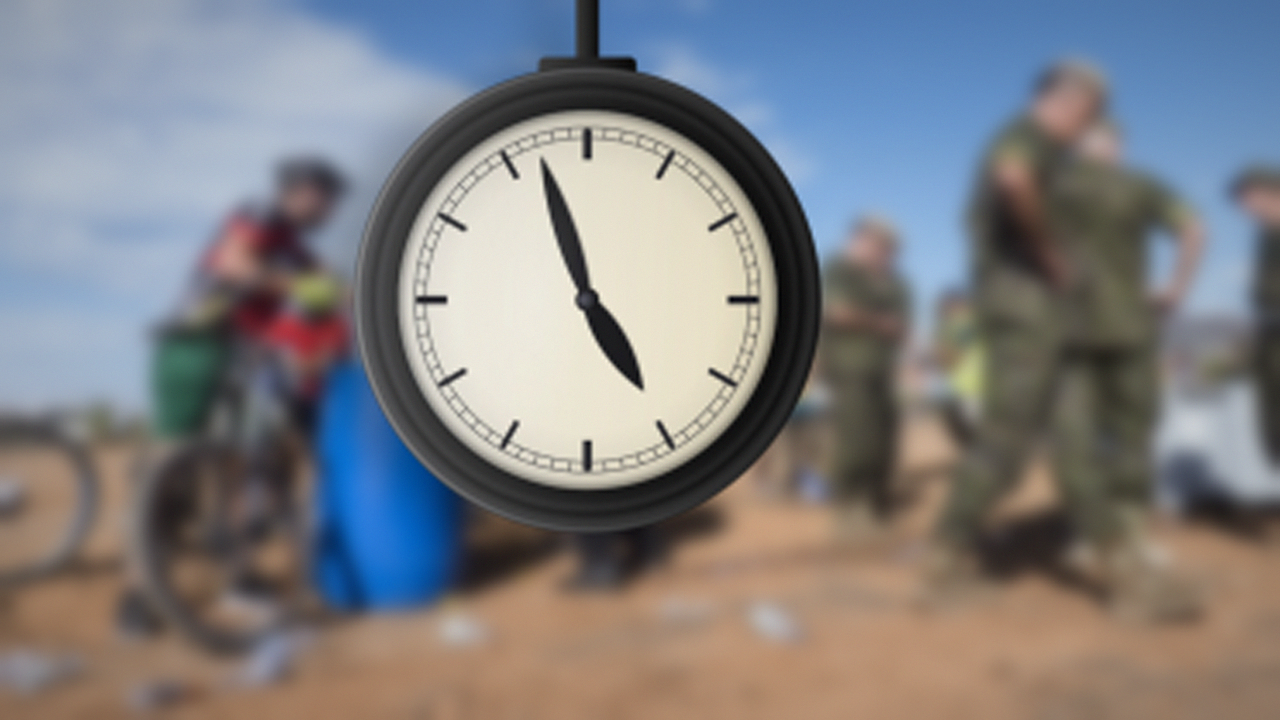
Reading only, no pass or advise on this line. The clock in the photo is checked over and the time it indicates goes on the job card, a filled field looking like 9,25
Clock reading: 4,57
